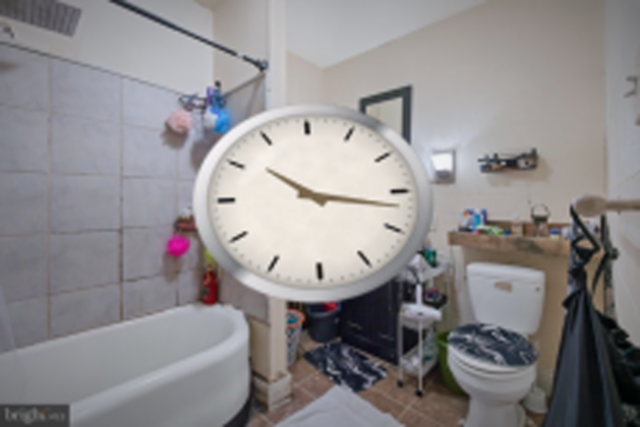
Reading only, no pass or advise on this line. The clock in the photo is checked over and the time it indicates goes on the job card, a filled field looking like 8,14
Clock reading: 10,17
